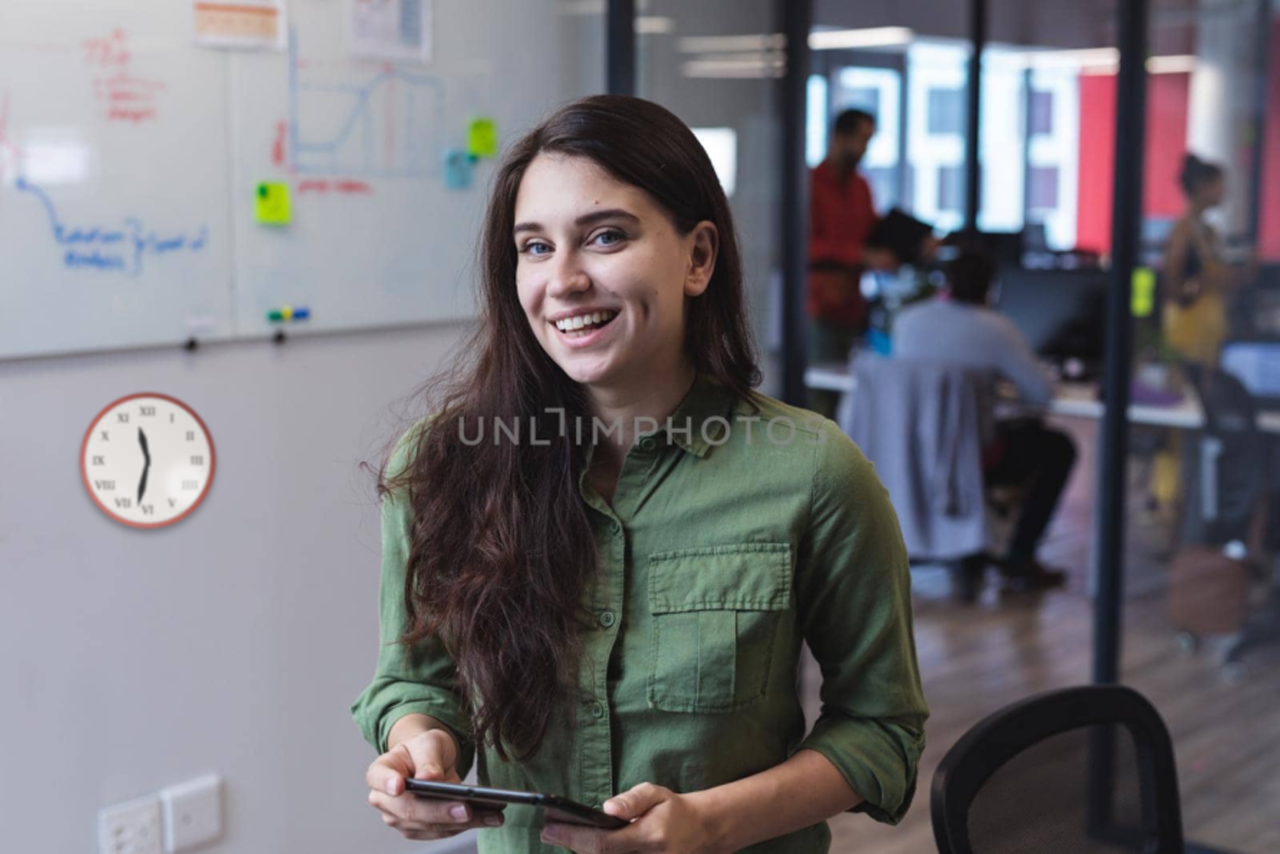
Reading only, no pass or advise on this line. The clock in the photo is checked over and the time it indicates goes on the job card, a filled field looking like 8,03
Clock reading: 11,32
